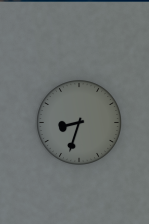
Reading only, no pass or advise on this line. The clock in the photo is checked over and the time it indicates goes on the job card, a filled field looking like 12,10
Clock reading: 8,33
